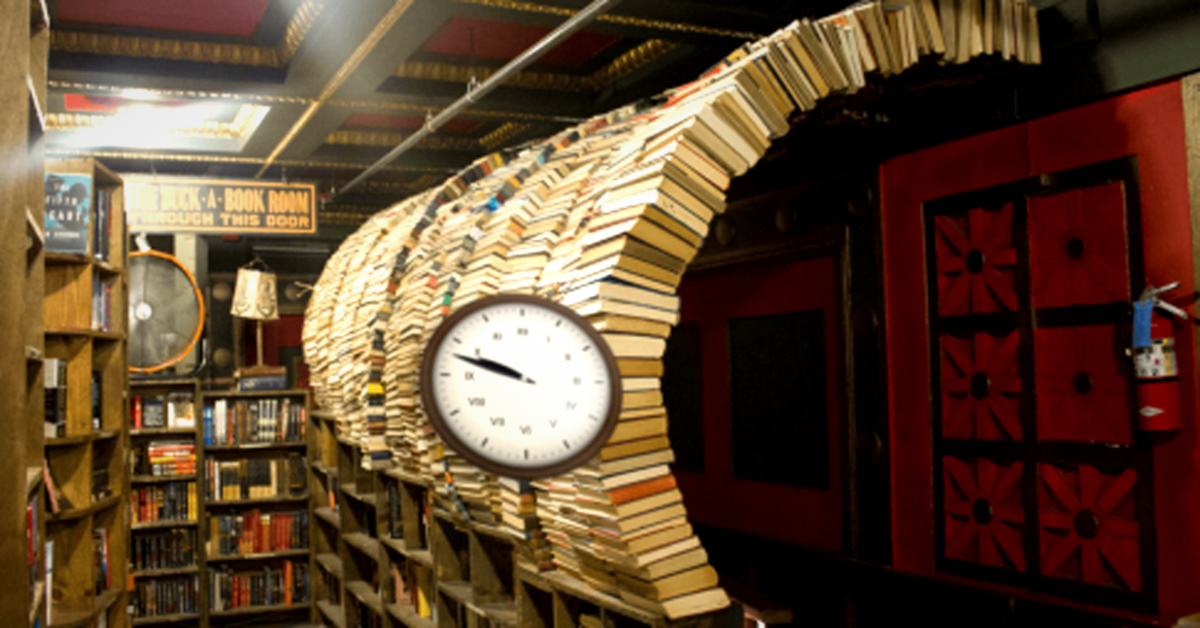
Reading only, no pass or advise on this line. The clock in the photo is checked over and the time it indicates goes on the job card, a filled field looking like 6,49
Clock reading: 9,48
